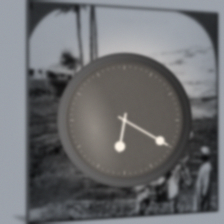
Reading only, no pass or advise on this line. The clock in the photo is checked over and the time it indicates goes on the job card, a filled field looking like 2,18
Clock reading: 6,20
